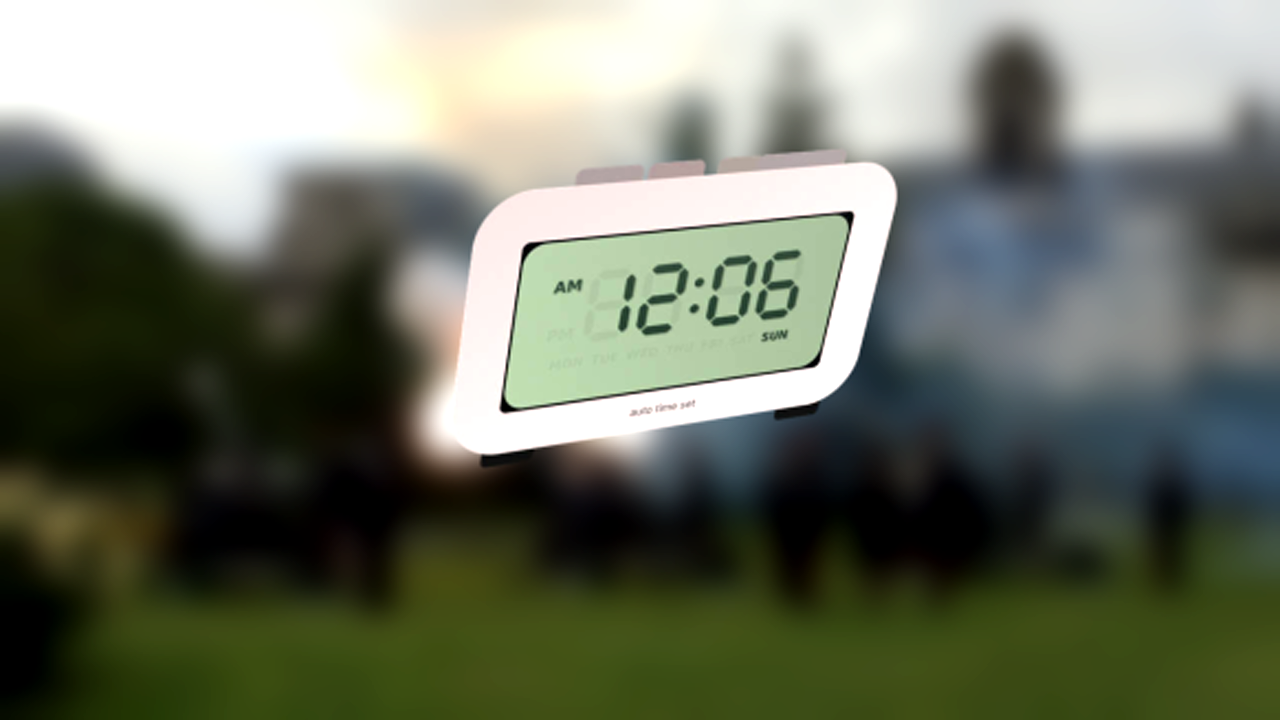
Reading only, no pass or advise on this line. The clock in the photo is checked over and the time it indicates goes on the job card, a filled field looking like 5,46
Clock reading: 12,06
